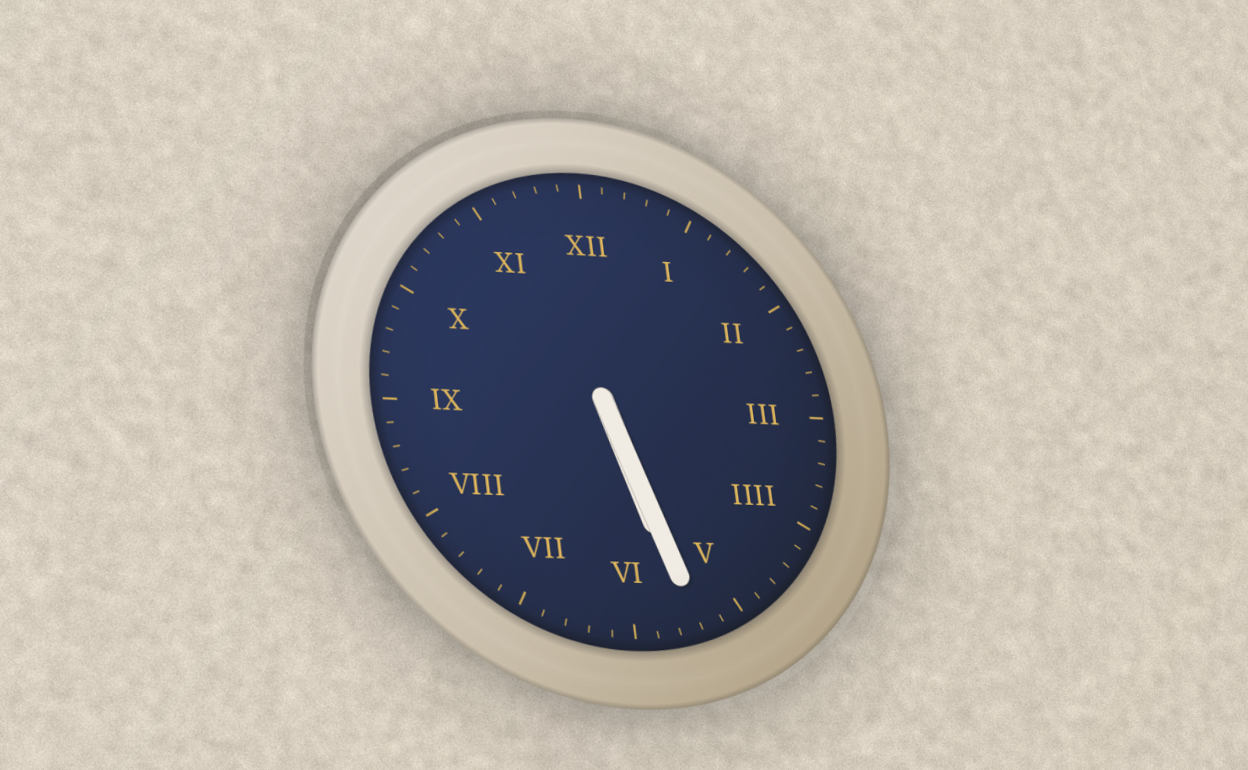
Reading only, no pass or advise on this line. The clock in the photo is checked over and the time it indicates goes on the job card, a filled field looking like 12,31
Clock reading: 5,27
